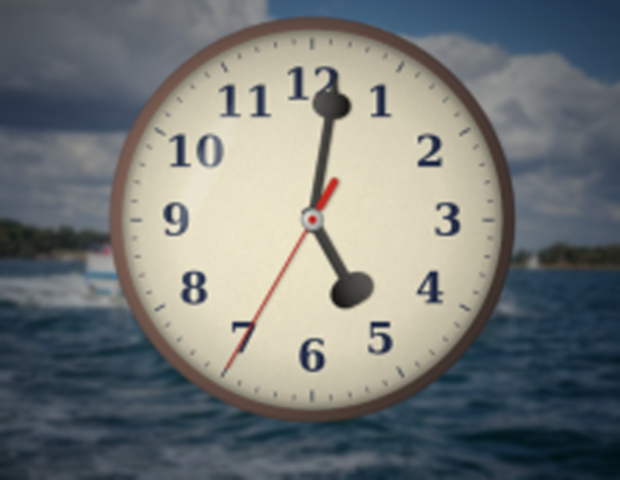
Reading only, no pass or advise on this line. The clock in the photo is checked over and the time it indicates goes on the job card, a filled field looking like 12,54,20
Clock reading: 5,01,35
